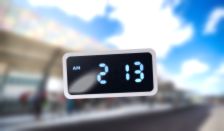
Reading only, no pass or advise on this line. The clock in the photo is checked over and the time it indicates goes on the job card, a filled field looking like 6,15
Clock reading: 2,13
